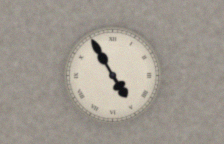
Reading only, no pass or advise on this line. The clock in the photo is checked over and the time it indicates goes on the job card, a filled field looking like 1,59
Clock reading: 4,55
